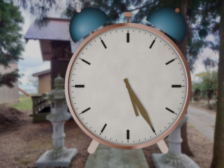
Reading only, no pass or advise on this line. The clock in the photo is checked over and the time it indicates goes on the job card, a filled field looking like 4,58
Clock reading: 5,25
